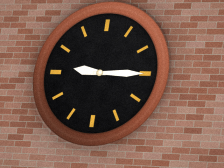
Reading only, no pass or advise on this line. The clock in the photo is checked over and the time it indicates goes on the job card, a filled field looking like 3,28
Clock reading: 9,15
